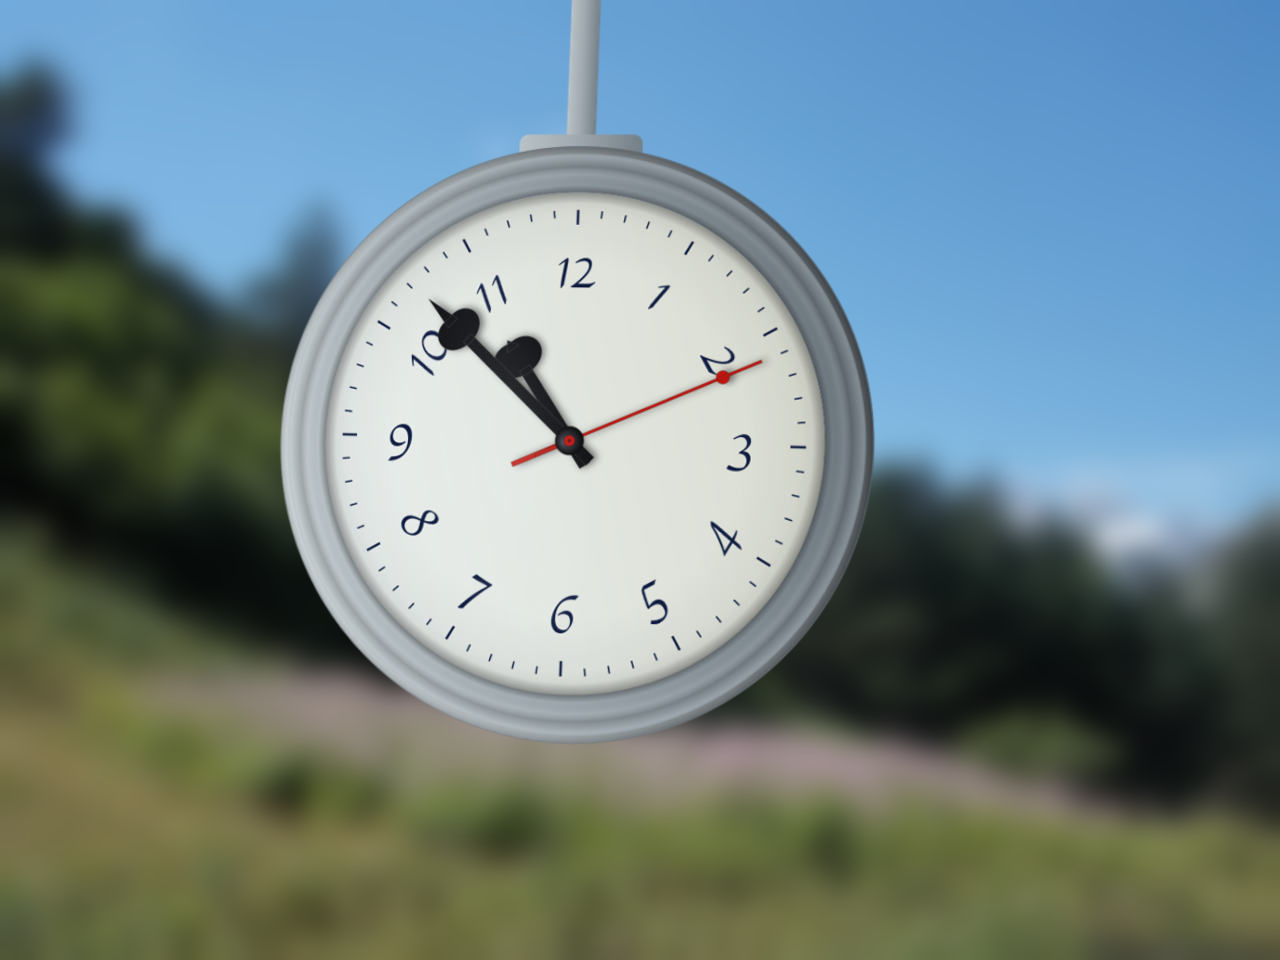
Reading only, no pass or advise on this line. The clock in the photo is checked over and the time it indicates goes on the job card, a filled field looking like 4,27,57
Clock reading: 10,52,11
